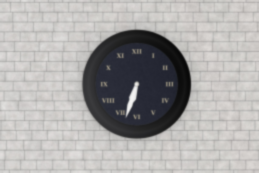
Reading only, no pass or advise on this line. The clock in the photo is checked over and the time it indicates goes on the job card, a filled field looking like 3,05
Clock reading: 6,33
